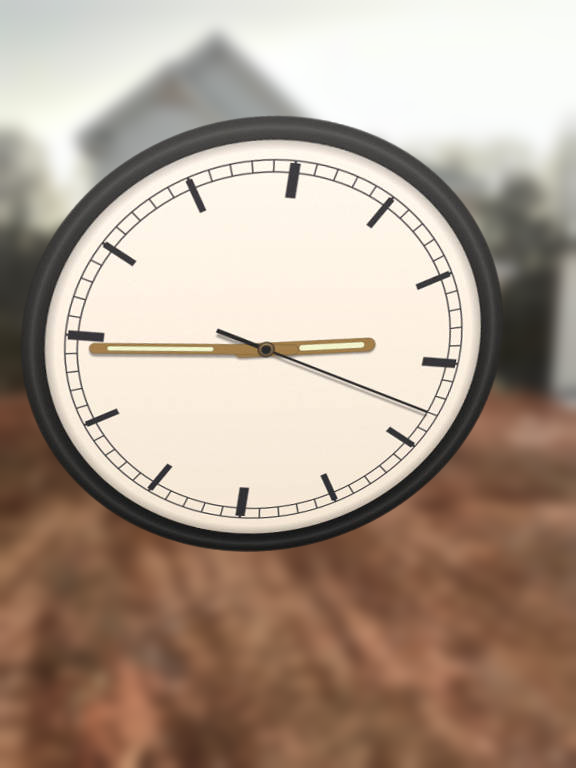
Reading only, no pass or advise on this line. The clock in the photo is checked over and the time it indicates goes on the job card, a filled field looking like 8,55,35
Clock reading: 2,44,18
